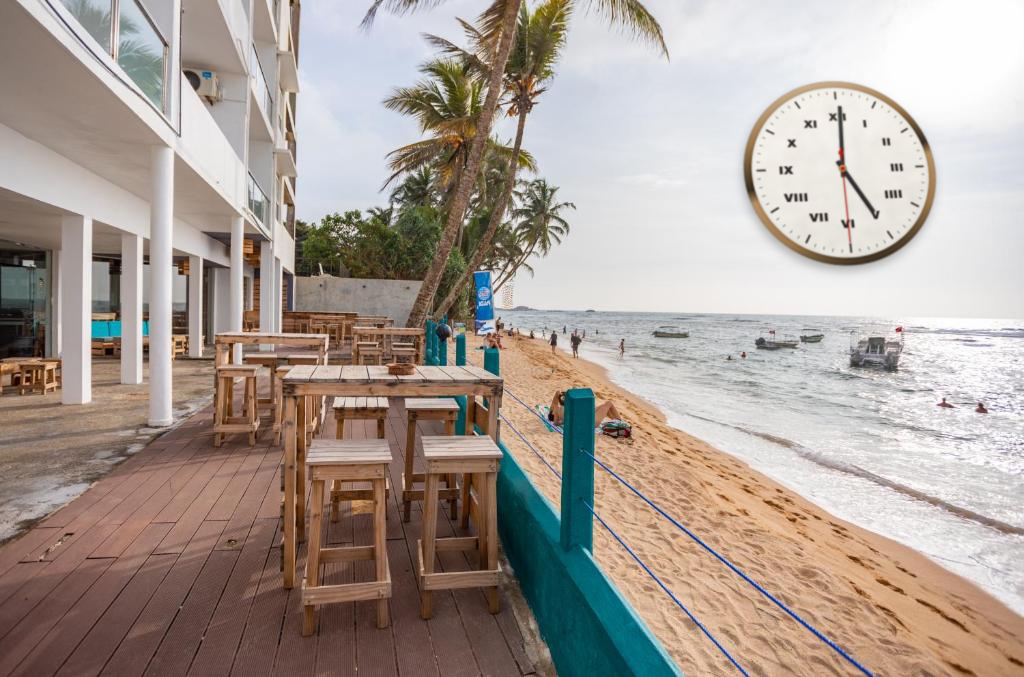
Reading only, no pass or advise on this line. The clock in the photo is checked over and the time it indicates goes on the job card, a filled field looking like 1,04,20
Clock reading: 5,00,30
